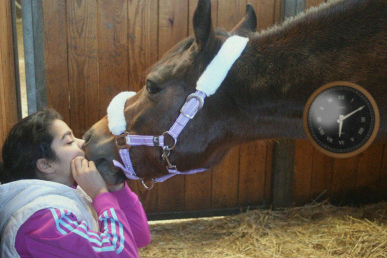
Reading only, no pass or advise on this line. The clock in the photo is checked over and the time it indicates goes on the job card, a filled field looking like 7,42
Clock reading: 6,10
